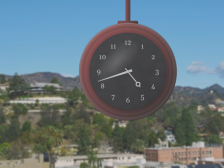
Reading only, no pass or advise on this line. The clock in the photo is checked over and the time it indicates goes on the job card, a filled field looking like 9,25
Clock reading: 4,42
